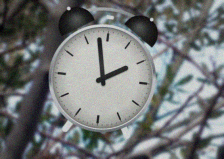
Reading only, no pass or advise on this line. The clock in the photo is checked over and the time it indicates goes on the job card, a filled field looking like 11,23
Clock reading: 1,58
